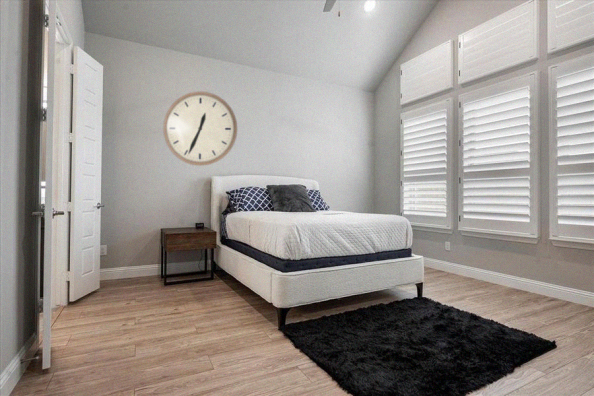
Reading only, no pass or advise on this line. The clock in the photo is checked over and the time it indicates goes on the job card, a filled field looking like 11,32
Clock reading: 12,34
